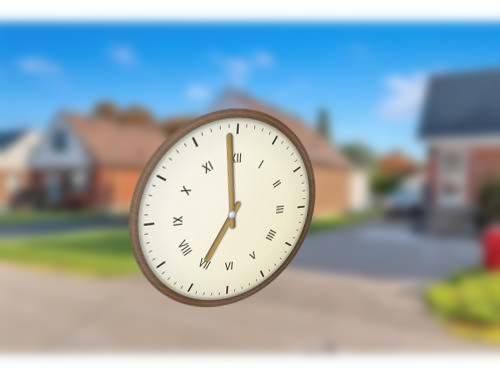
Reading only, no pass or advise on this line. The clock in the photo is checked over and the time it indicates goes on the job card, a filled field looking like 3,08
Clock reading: 6,59
